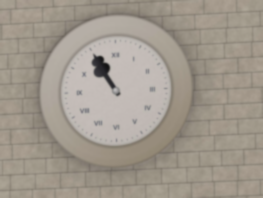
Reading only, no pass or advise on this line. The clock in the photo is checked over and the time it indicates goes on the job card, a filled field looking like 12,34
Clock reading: 10,55
